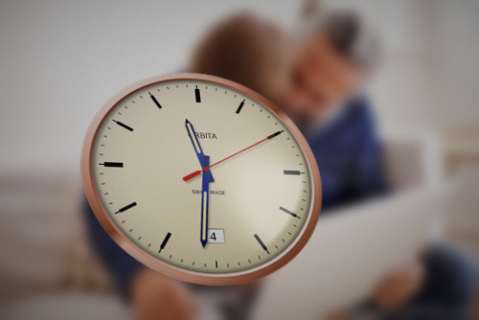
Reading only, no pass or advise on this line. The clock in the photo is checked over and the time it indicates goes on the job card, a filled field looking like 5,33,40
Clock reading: 11,31,10
